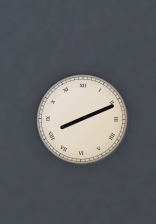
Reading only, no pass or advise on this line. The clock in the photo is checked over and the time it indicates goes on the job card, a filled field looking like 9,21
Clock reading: 8,11
